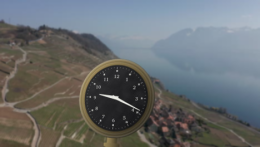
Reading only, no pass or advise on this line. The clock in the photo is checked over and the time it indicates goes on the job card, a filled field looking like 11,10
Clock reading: 9,19
